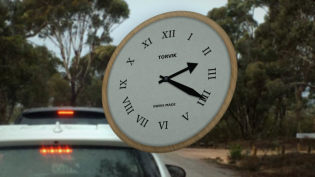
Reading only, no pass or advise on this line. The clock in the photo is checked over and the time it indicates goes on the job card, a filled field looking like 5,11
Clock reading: 2,20
